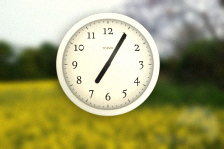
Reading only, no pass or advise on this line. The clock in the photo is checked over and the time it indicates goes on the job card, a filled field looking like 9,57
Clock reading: 7,05
